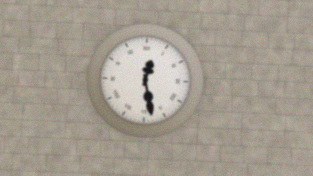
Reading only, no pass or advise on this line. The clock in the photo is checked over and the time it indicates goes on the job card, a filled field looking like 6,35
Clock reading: 12,28
